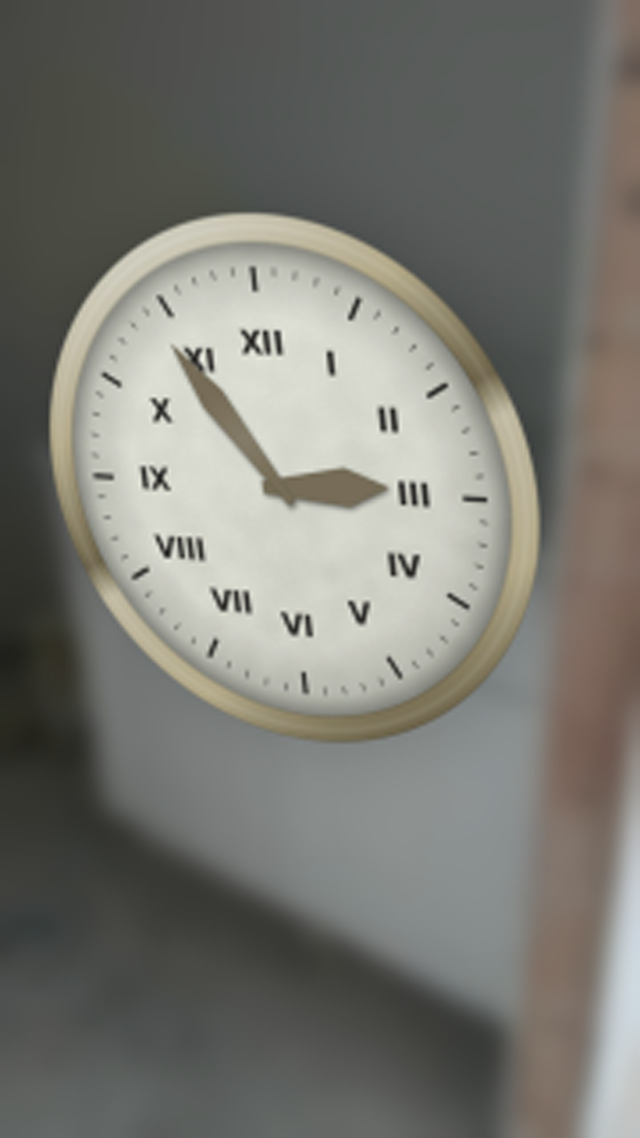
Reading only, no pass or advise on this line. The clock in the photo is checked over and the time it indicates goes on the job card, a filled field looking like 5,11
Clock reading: 2,54
